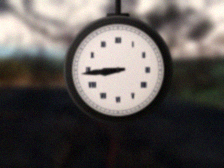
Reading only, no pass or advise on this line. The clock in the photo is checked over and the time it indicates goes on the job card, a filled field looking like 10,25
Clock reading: 8,44
